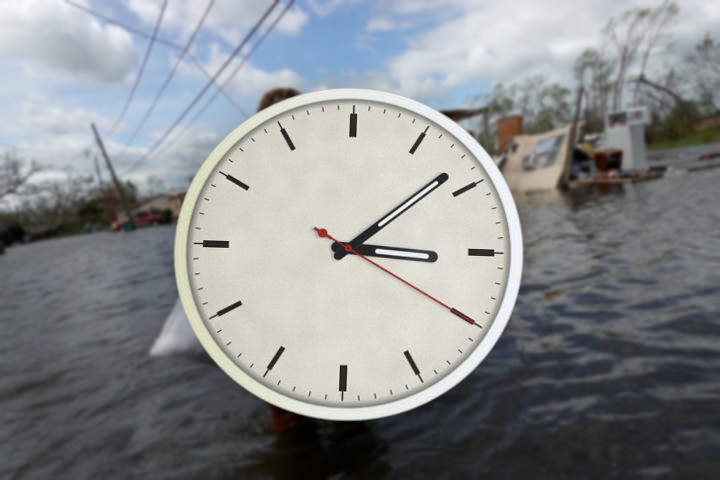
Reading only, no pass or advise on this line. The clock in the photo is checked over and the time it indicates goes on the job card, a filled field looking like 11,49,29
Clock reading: 3,08,20
